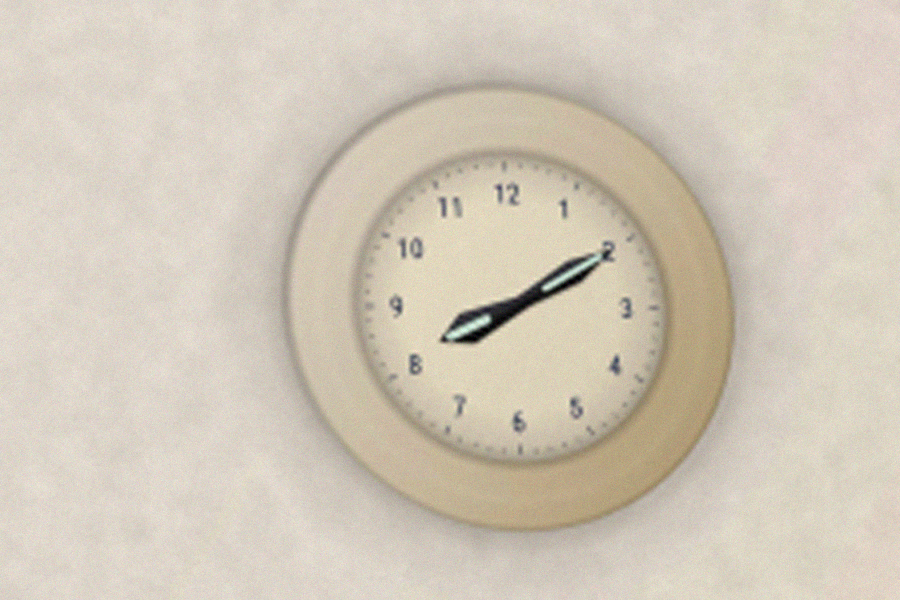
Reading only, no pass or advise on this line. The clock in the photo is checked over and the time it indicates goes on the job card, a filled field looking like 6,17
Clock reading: 8,10
